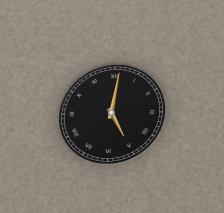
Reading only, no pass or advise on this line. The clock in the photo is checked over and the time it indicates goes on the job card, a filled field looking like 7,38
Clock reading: 5,01
